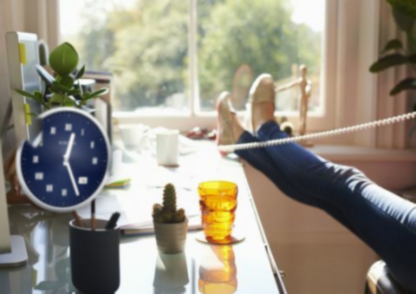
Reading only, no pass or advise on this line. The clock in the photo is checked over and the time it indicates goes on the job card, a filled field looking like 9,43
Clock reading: 12,26
